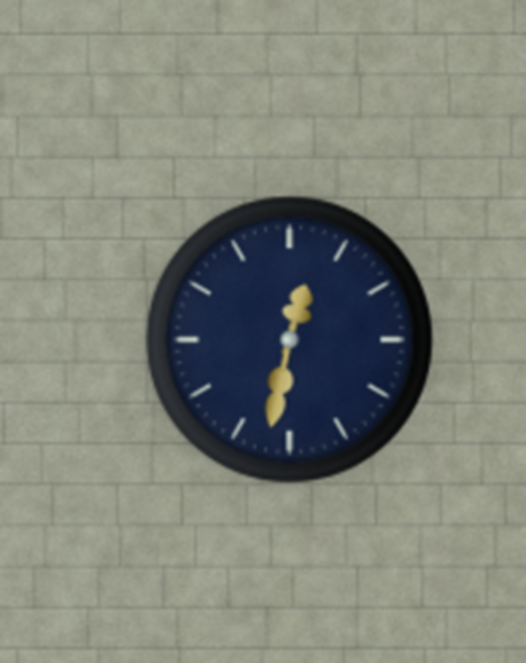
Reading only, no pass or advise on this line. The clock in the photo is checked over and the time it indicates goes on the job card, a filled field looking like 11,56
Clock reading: 12,32
